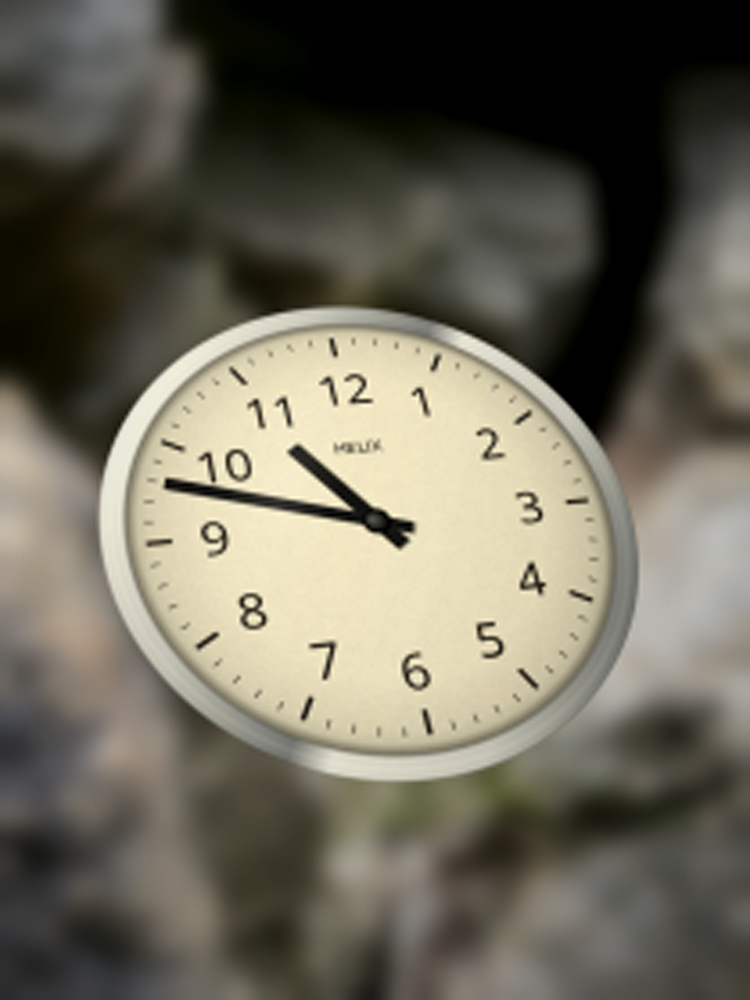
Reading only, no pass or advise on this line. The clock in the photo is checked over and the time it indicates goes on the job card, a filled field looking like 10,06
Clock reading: 10,48
